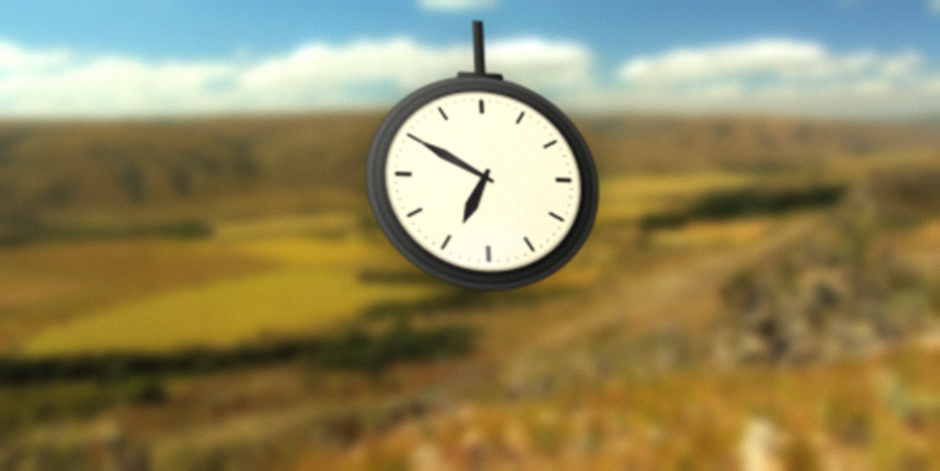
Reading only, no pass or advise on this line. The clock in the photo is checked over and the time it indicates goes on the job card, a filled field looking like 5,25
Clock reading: 6,50
